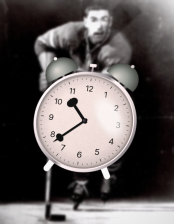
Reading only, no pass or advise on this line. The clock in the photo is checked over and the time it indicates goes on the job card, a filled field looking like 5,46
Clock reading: 10,38
